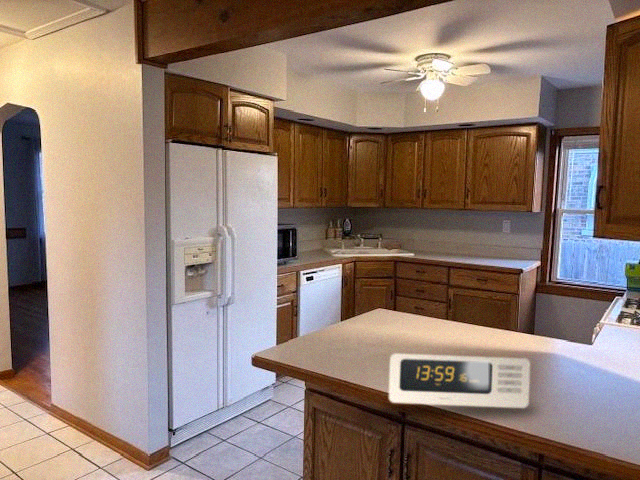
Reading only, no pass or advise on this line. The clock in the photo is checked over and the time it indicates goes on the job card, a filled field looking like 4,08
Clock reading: 13,59
